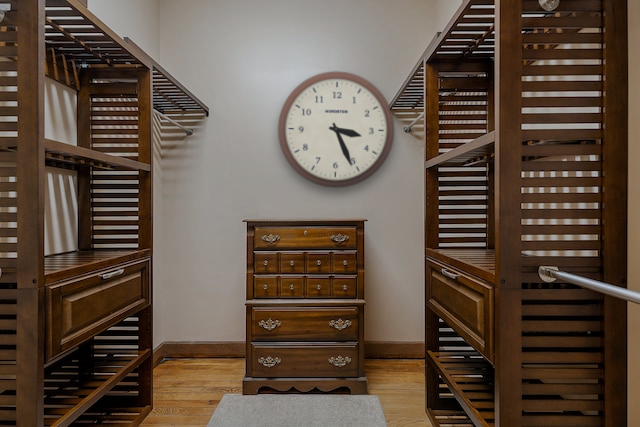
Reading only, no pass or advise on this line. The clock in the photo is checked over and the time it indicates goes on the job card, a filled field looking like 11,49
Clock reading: 3,26
